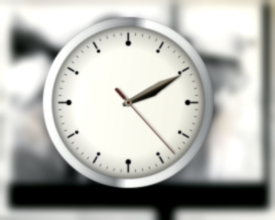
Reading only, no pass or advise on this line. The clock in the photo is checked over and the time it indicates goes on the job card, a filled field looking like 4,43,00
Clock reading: 2,10,23
